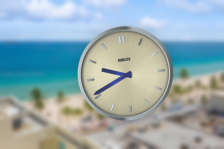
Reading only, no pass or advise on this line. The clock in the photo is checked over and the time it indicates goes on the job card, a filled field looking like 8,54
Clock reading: 9,41
